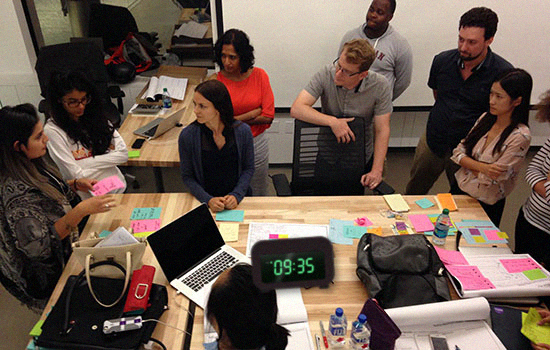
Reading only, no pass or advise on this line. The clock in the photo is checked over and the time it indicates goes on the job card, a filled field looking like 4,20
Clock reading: 9,35
